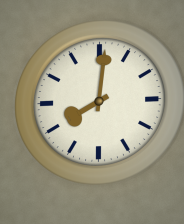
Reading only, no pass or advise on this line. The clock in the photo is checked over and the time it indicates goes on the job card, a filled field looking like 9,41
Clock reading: 8,01
